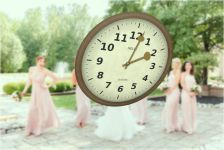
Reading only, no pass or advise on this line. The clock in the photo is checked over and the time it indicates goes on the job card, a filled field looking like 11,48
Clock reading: 2,02
